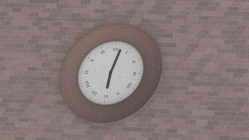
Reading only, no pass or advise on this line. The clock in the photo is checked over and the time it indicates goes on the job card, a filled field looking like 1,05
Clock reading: 6,02
